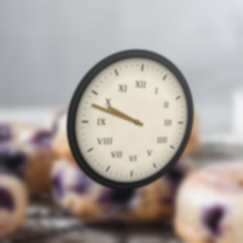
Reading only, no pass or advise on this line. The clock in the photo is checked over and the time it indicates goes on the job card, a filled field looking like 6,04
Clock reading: 9,48
